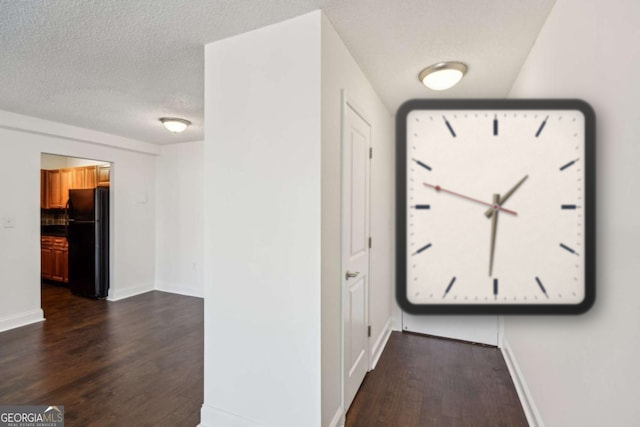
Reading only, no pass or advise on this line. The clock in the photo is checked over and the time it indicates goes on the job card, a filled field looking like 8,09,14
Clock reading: 1,30,48
